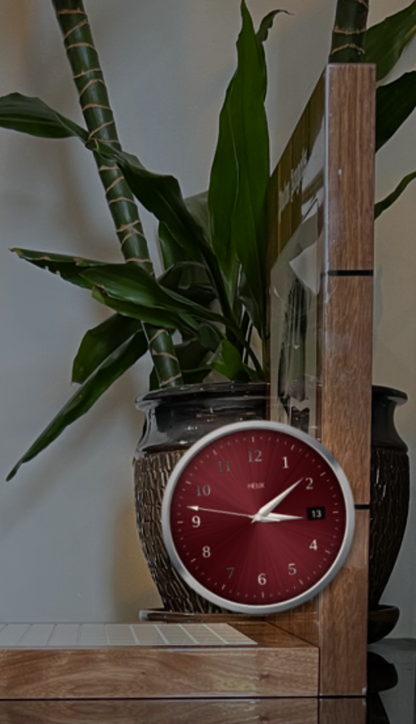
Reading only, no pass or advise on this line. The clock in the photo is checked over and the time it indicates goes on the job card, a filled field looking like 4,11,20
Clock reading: 3,08,47
